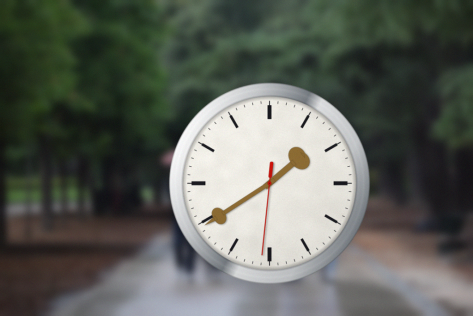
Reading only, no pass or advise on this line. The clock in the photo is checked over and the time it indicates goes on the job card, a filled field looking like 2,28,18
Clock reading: 1,39,31
